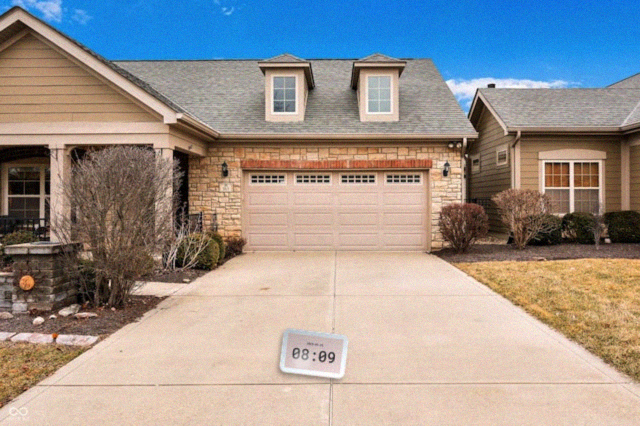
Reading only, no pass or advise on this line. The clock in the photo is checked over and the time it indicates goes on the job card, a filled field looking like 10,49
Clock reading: 8,09
